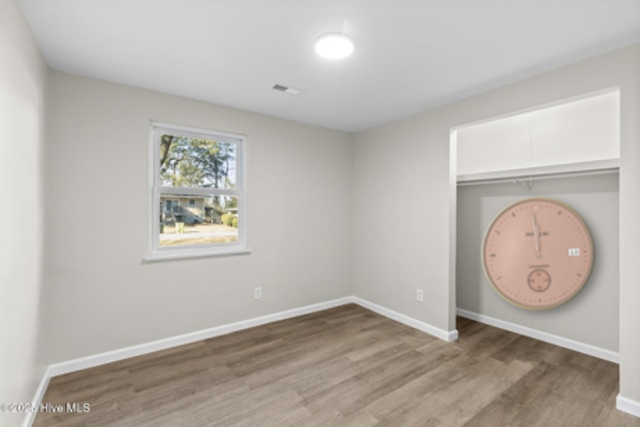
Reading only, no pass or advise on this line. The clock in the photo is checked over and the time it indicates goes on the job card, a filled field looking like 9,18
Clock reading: 11,59
